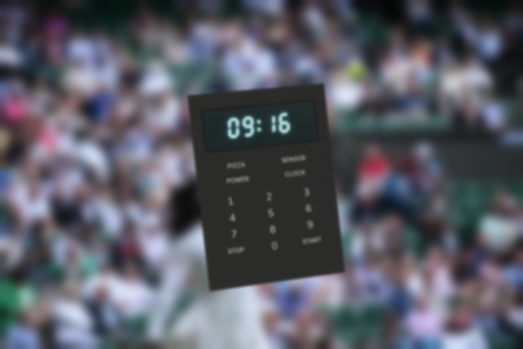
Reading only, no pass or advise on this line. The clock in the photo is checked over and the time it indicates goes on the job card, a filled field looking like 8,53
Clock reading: 9,16
